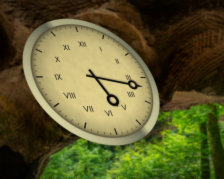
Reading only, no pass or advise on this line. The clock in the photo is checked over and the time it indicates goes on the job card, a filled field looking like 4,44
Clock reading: 5,17
